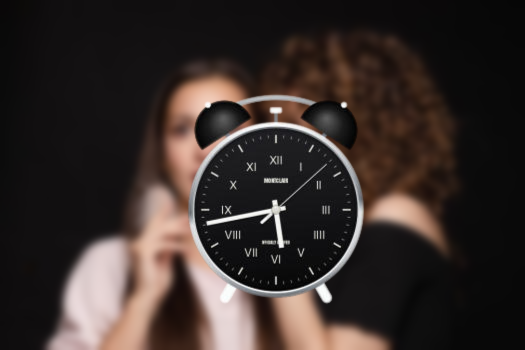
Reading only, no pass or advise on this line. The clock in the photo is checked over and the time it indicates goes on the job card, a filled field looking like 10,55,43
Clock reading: 5,43,08
